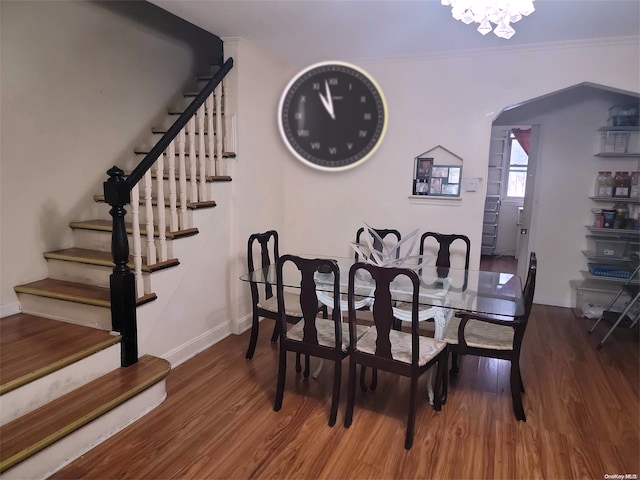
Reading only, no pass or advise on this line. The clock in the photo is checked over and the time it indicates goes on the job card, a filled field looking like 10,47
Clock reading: 10,58
